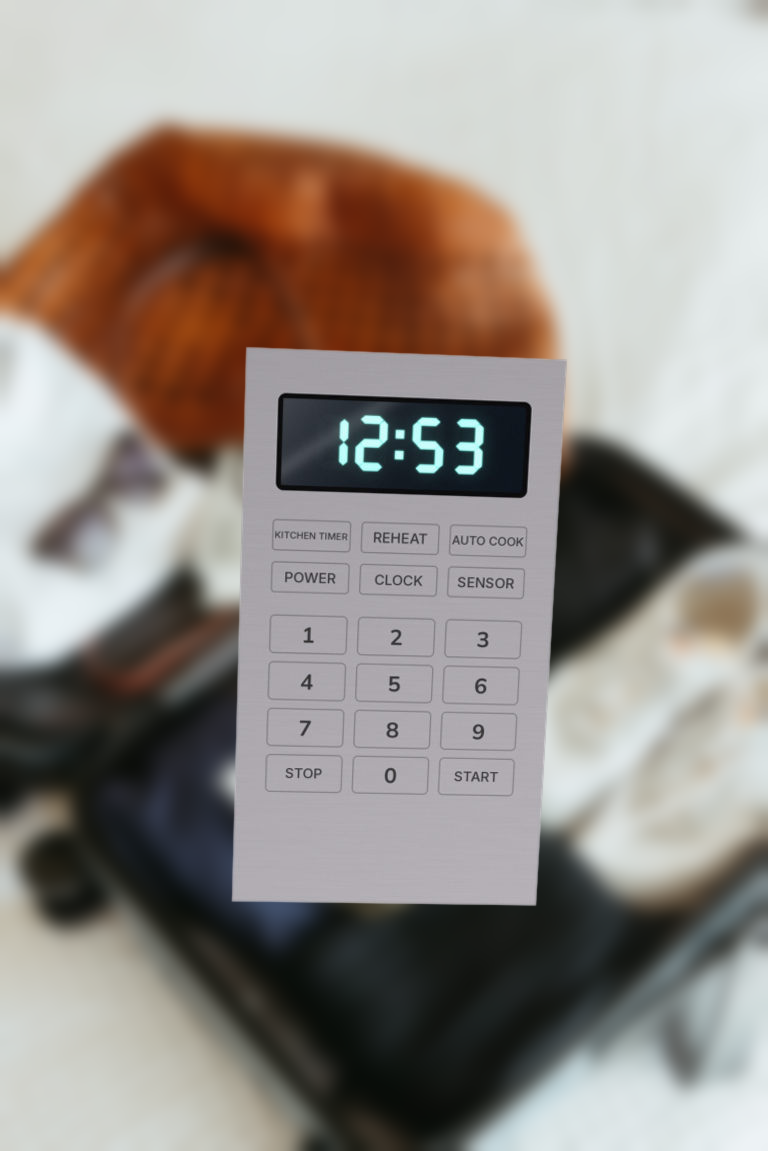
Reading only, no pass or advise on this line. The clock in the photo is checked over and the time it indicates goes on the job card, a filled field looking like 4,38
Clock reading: 12,53
